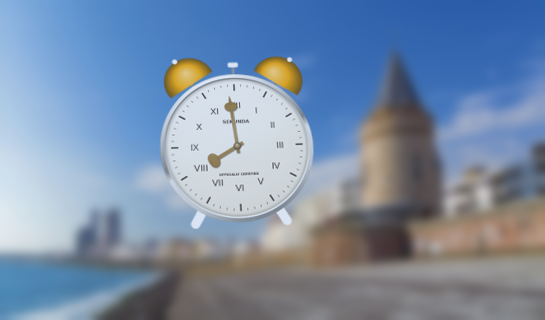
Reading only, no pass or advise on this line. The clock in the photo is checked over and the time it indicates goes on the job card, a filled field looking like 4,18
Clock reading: 7,59
